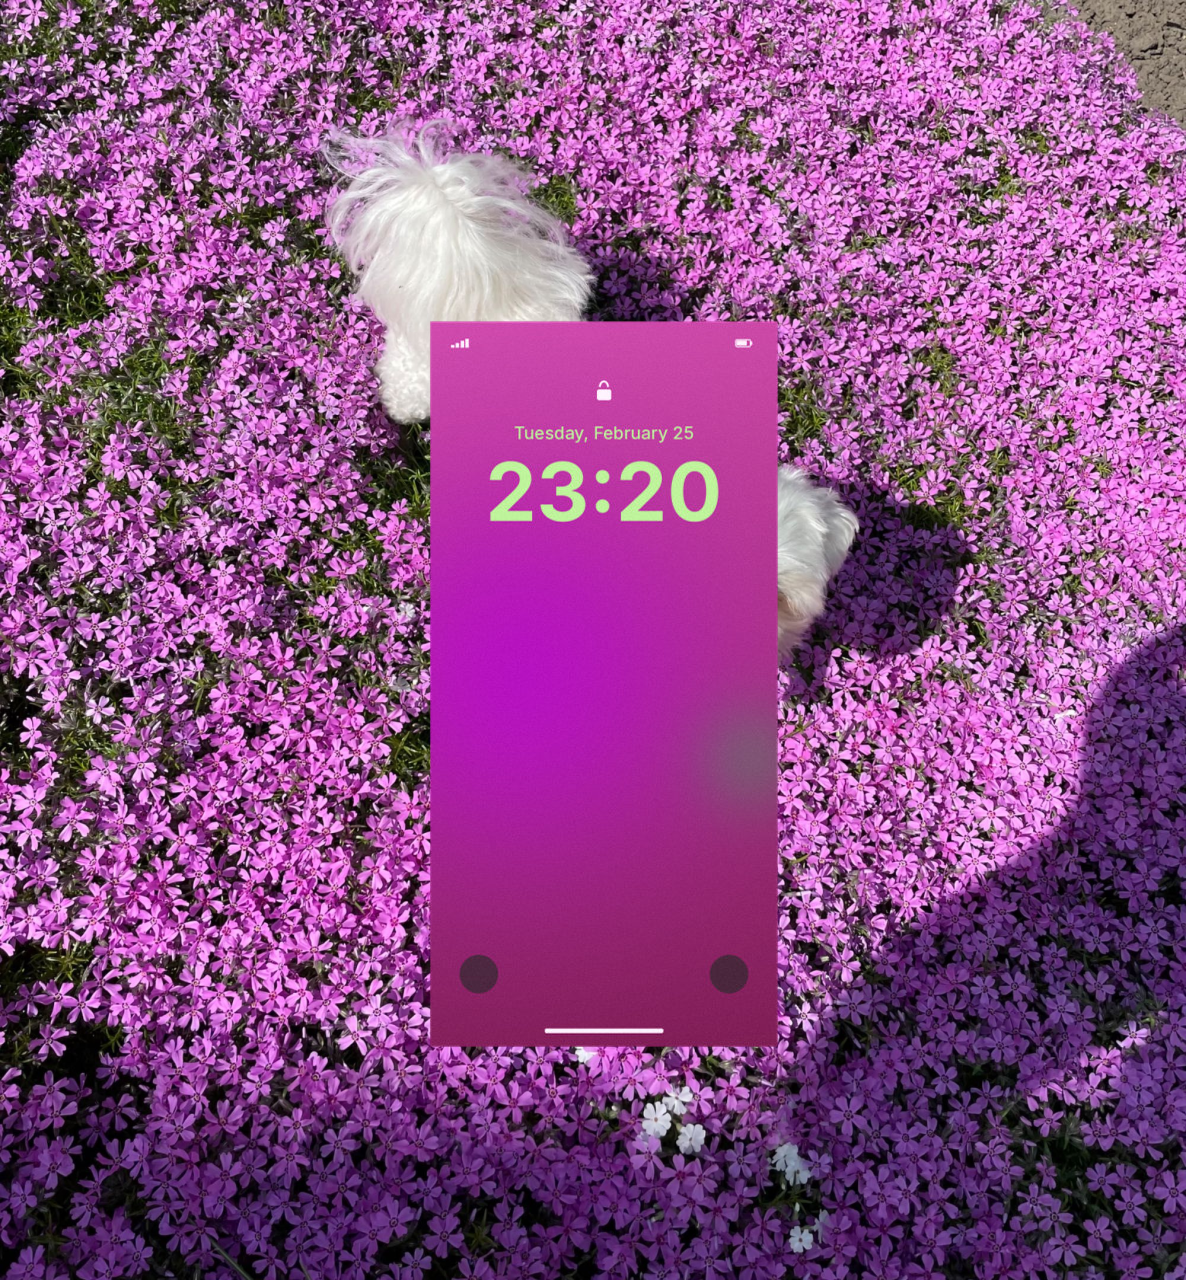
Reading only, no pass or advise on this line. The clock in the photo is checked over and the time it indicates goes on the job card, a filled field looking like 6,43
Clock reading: 23,20
